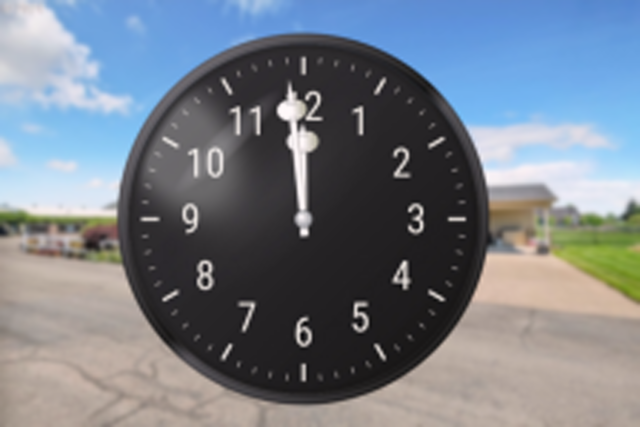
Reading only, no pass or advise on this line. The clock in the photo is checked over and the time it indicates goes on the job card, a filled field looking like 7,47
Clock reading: 11,59
